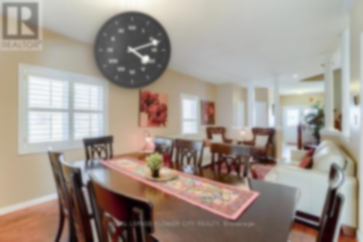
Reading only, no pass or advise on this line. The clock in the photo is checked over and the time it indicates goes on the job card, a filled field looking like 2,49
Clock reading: 4,12
